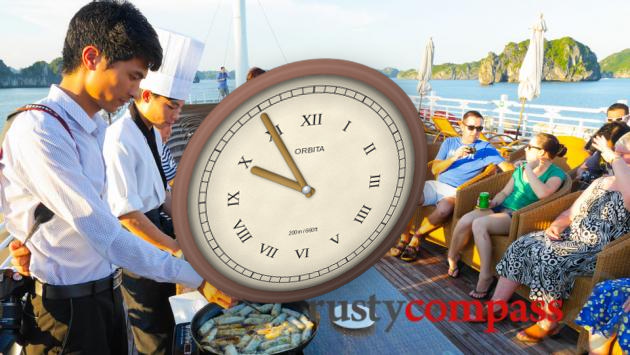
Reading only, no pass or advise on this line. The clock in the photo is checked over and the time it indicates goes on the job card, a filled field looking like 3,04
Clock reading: 9,55
